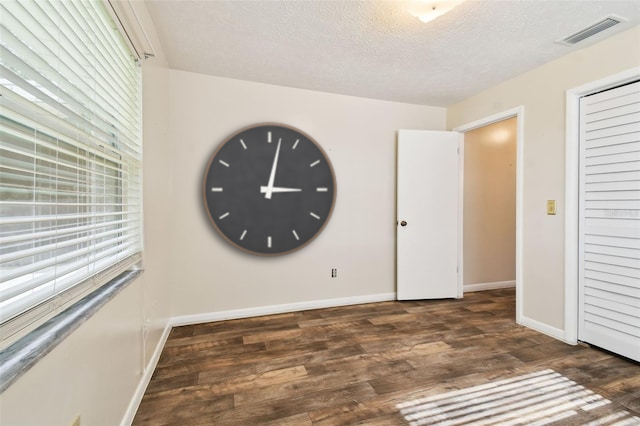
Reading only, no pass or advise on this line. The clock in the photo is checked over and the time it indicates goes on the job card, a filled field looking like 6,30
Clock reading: 3,02
